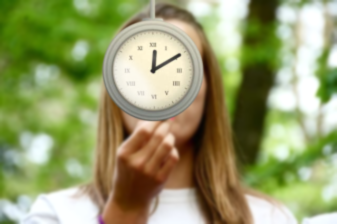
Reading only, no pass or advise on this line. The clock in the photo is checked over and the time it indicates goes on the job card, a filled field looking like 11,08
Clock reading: 12,10
